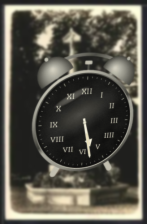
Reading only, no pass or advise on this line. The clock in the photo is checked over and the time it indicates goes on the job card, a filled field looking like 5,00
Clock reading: 5,28
